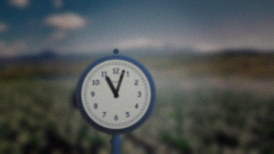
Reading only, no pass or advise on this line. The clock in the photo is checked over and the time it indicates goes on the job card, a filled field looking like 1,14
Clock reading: 11,03
